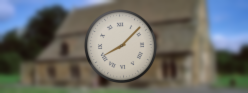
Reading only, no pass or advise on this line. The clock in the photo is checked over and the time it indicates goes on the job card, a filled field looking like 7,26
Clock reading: 8,08
